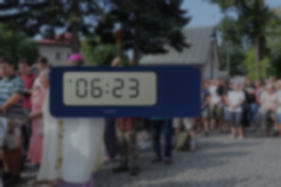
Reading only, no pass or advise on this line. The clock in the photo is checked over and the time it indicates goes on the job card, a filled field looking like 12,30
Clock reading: 6,23
